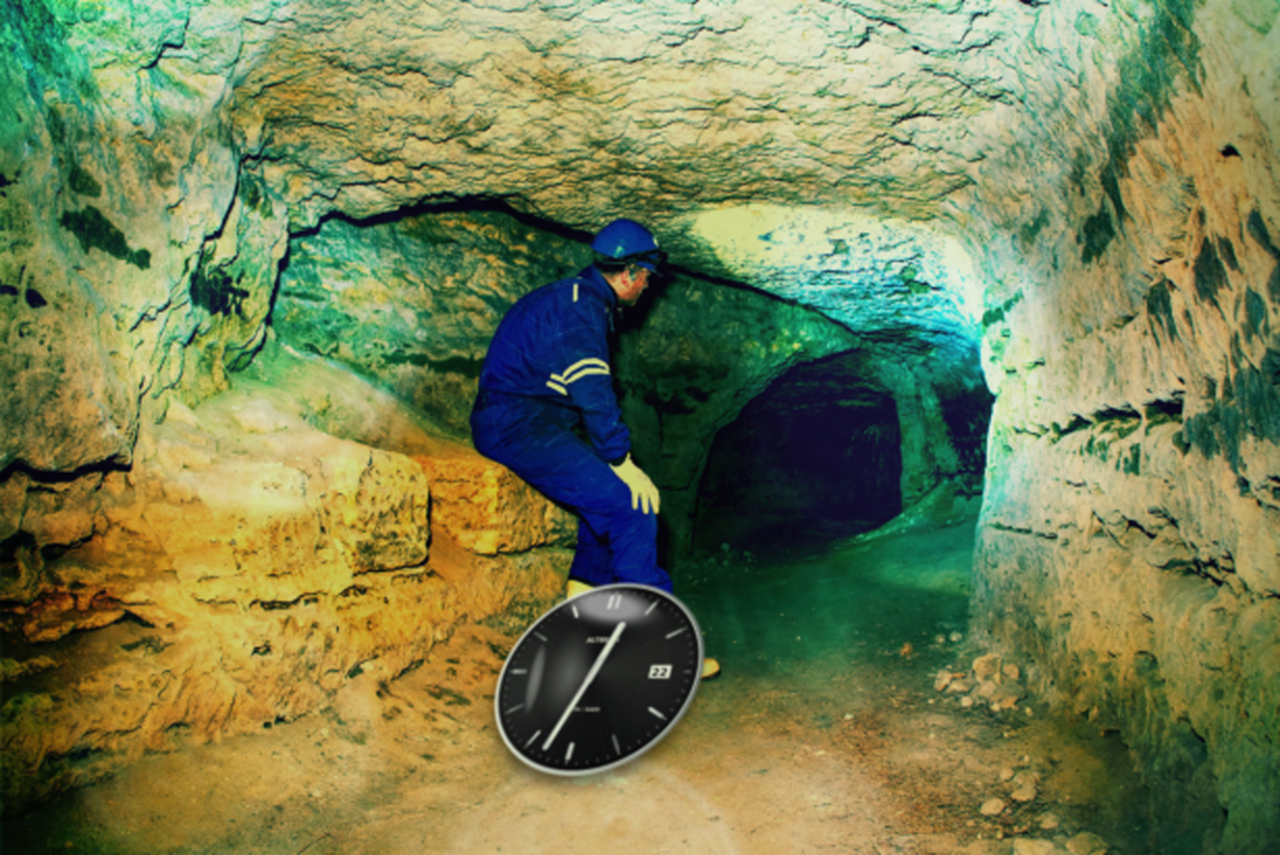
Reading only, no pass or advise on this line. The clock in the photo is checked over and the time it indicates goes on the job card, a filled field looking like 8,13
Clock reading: 12,33
